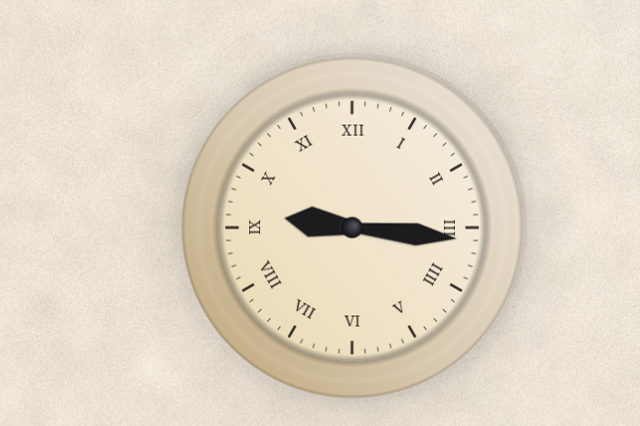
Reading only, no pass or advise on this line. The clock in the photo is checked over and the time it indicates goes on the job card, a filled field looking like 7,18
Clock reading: 9,16
